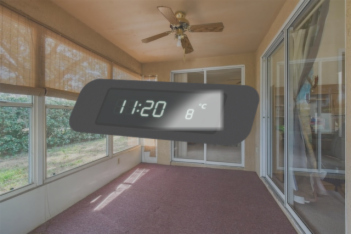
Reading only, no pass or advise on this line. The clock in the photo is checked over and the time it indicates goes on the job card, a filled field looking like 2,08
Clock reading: 11,20
